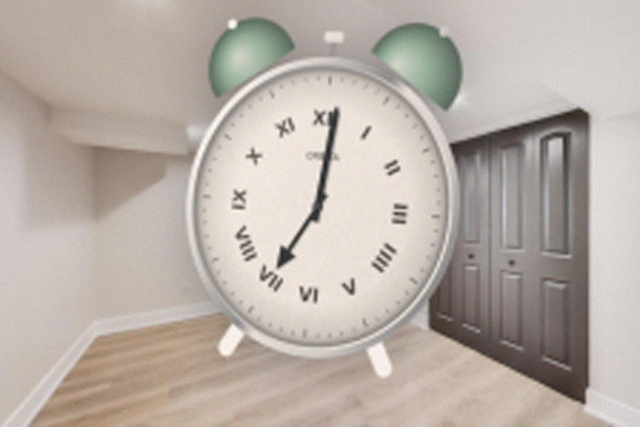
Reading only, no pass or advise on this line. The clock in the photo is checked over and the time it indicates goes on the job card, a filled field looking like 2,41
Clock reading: 7,01
